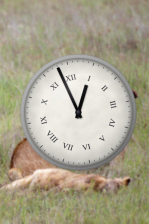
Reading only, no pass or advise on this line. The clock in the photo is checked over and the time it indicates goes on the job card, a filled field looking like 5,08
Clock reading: 12,58
